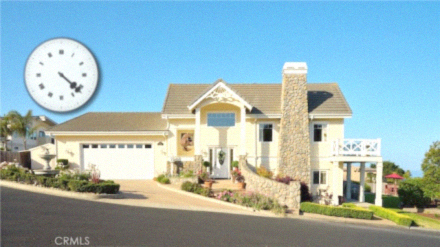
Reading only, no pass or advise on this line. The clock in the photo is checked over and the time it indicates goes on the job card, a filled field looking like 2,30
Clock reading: 4,22
